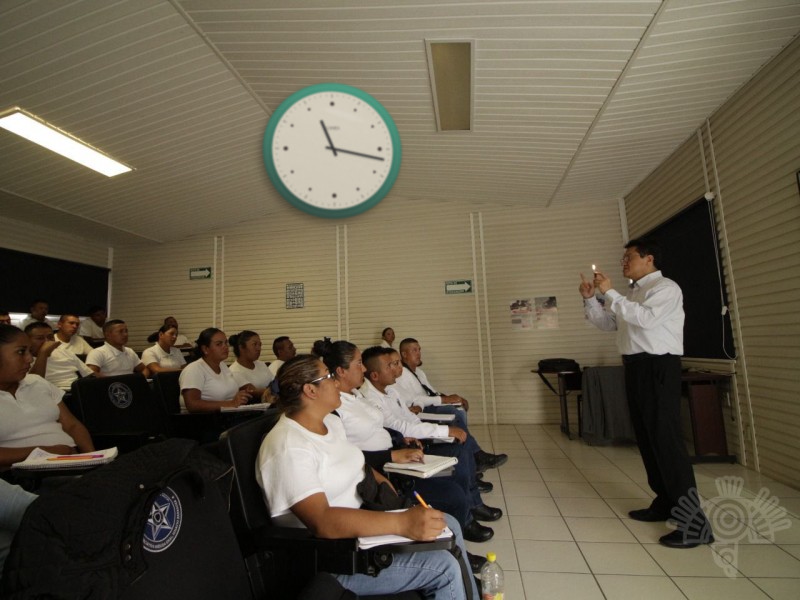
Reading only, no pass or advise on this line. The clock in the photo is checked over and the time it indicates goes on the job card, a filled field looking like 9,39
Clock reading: 11,17
